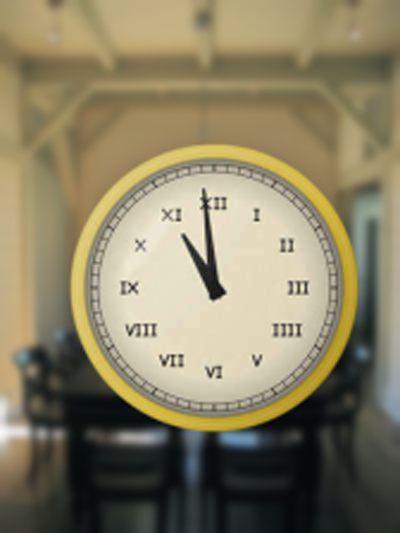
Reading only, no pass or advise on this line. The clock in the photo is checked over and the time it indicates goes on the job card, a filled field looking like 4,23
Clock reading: 10,59
